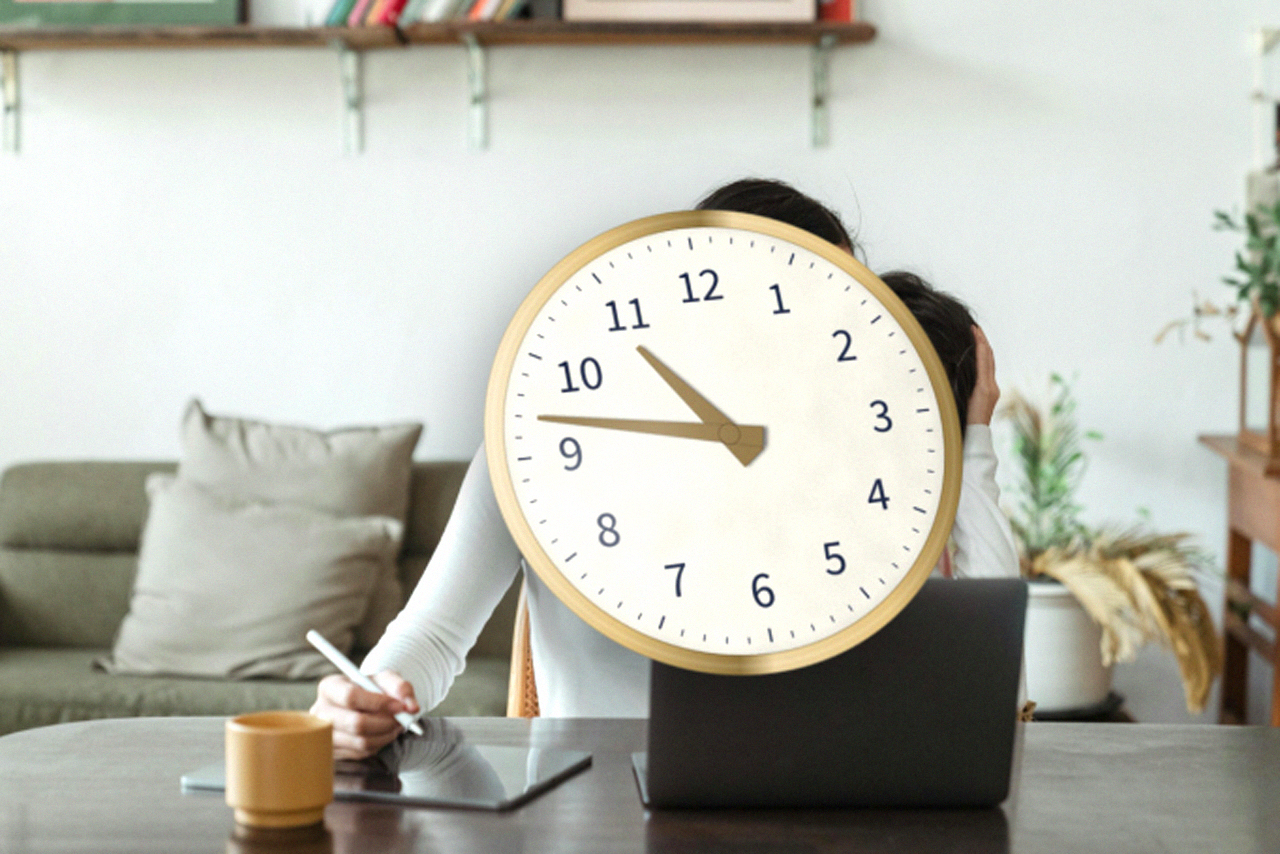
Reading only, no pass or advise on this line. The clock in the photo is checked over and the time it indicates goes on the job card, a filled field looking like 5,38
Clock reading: 10,47
